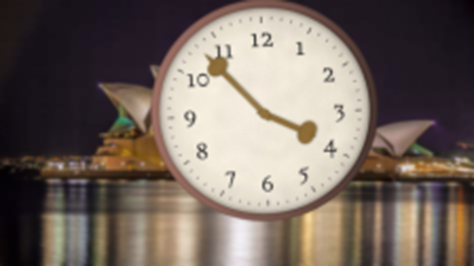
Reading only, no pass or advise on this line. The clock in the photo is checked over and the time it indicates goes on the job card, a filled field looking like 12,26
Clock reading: 3,53
